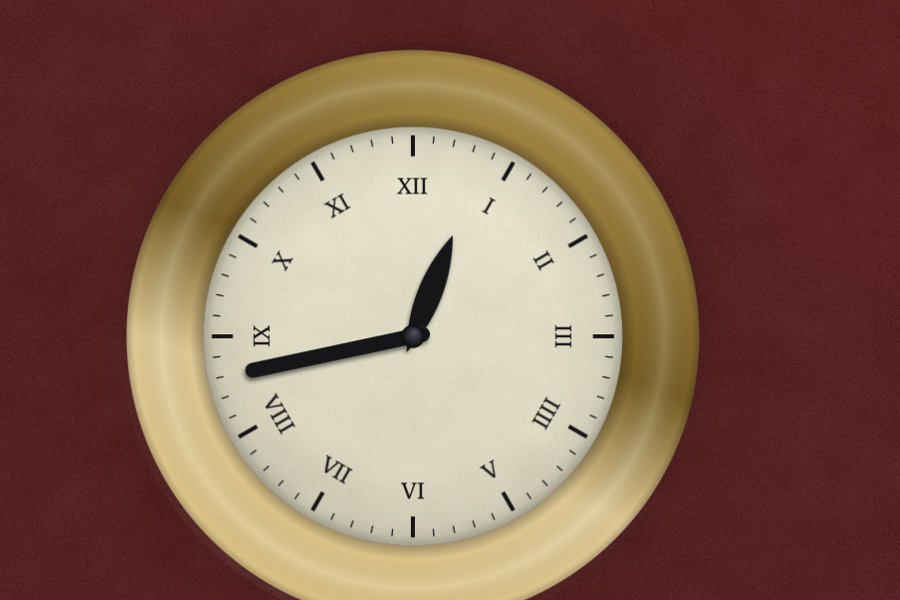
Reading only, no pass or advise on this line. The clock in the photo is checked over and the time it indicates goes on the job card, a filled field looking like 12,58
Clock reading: 12,43
